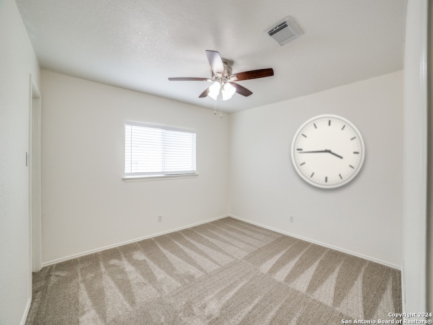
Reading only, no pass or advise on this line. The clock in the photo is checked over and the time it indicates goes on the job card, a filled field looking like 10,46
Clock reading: 3,44
